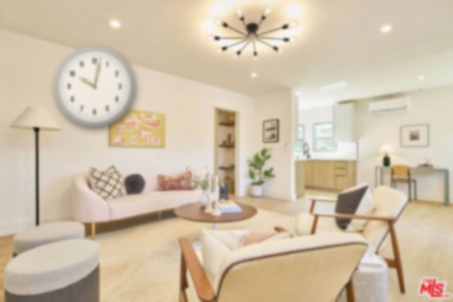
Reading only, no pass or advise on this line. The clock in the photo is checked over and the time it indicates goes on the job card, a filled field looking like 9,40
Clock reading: 10,02
